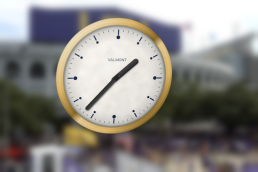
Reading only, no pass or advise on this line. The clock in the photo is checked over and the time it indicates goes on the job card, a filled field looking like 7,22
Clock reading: 1,37
